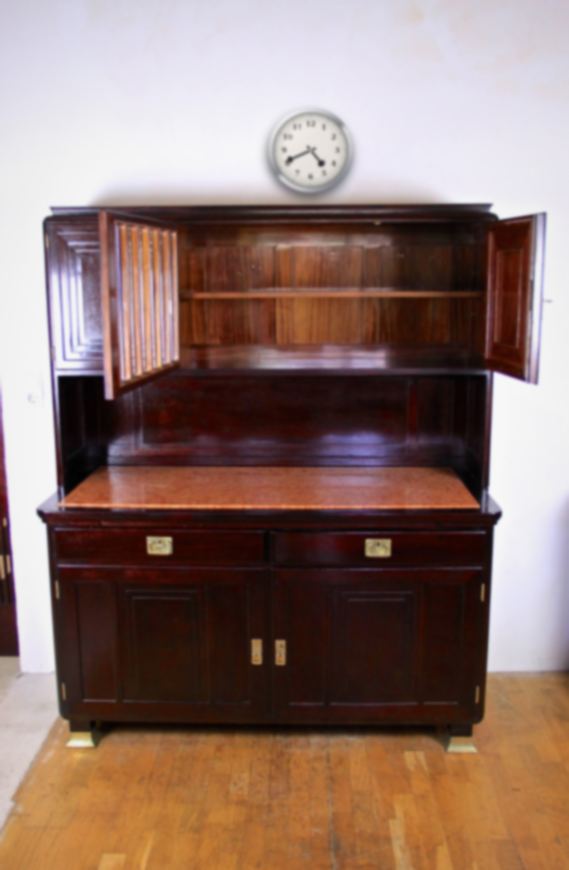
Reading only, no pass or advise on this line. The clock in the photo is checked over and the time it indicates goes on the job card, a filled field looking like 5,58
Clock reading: 4,41
